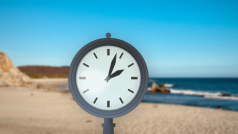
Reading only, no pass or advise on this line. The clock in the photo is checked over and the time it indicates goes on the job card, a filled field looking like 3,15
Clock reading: 2,03
